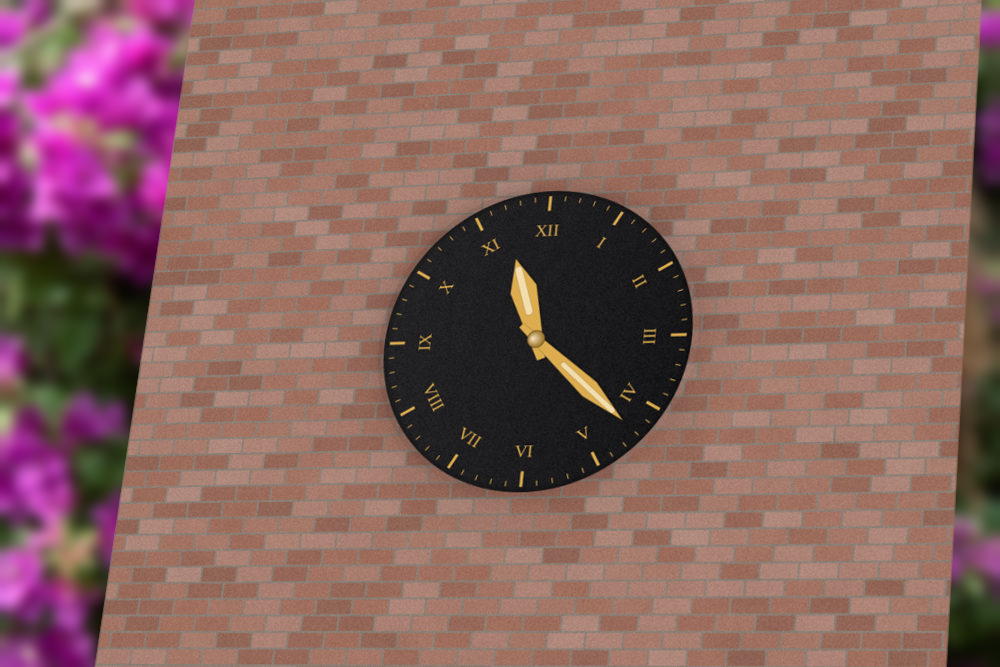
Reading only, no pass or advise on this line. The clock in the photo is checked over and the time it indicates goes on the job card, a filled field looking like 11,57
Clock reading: 11,22
